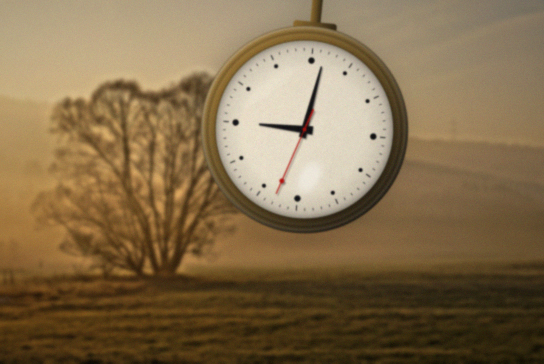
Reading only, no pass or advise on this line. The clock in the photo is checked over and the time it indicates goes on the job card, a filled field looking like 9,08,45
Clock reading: 9,01,33
